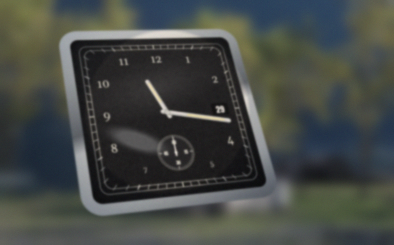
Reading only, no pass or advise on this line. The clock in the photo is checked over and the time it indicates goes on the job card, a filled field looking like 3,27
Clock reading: 11,17
